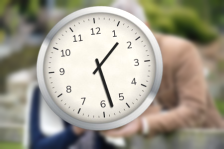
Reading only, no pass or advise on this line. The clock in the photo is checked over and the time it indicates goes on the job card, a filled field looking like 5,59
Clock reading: 1,28
